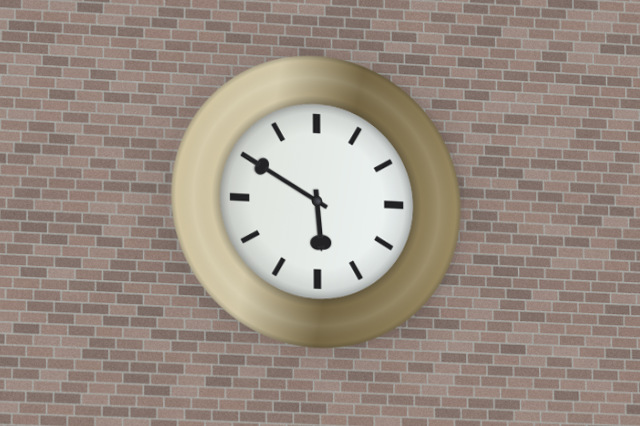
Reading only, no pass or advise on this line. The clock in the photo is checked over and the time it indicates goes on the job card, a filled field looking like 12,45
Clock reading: 5,50
